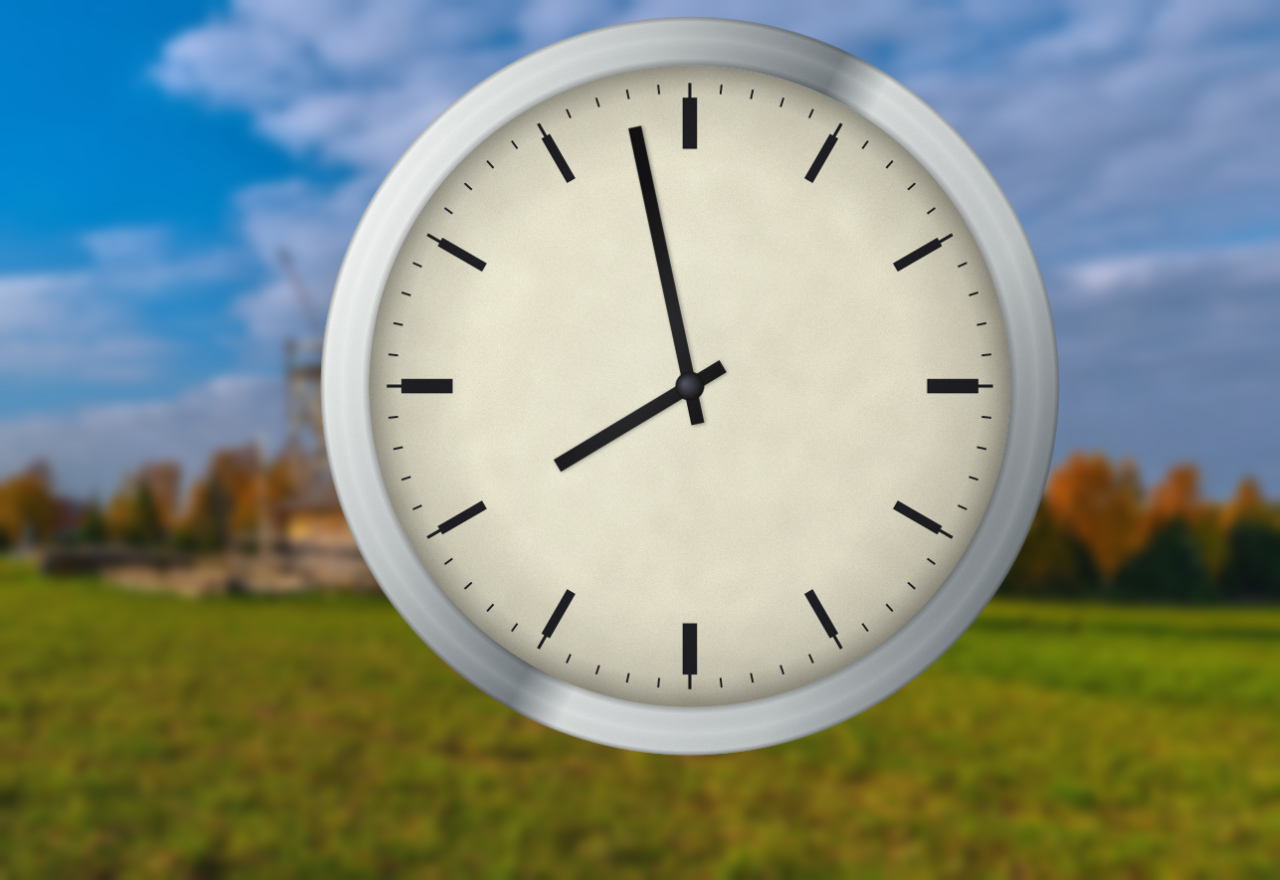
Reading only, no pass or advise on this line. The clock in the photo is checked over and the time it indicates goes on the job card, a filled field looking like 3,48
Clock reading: 7,58
